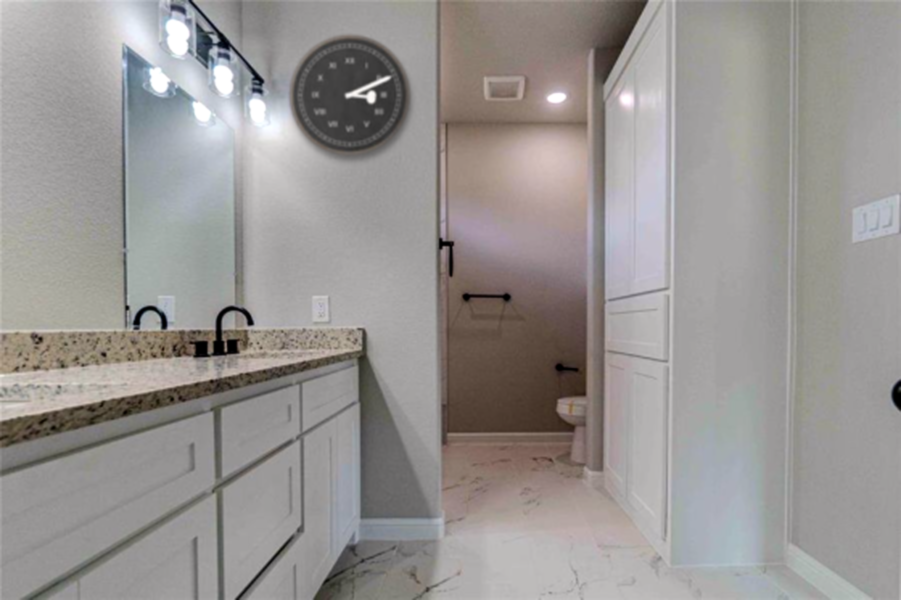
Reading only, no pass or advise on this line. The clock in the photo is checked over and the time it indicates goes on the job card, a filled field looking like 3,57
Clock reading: 3,11
